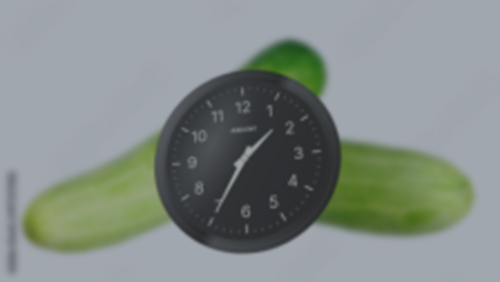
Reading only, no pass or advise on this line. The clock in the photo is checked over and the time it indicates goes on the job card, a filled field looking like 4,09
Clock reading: 1,35
